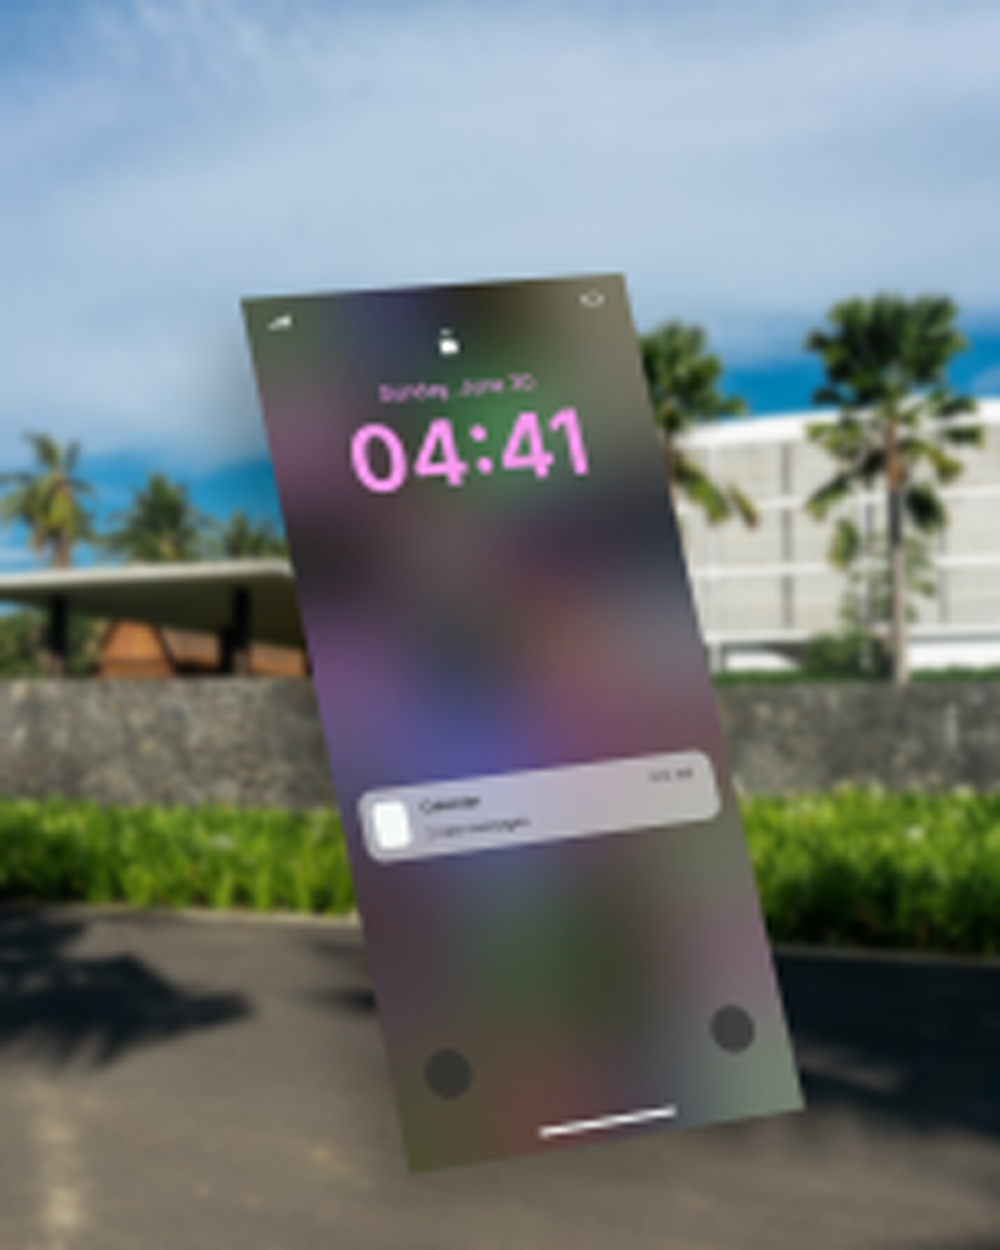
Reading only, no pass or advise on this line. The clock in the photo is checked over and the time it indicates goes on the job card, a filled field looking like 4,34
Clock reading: 4,41
